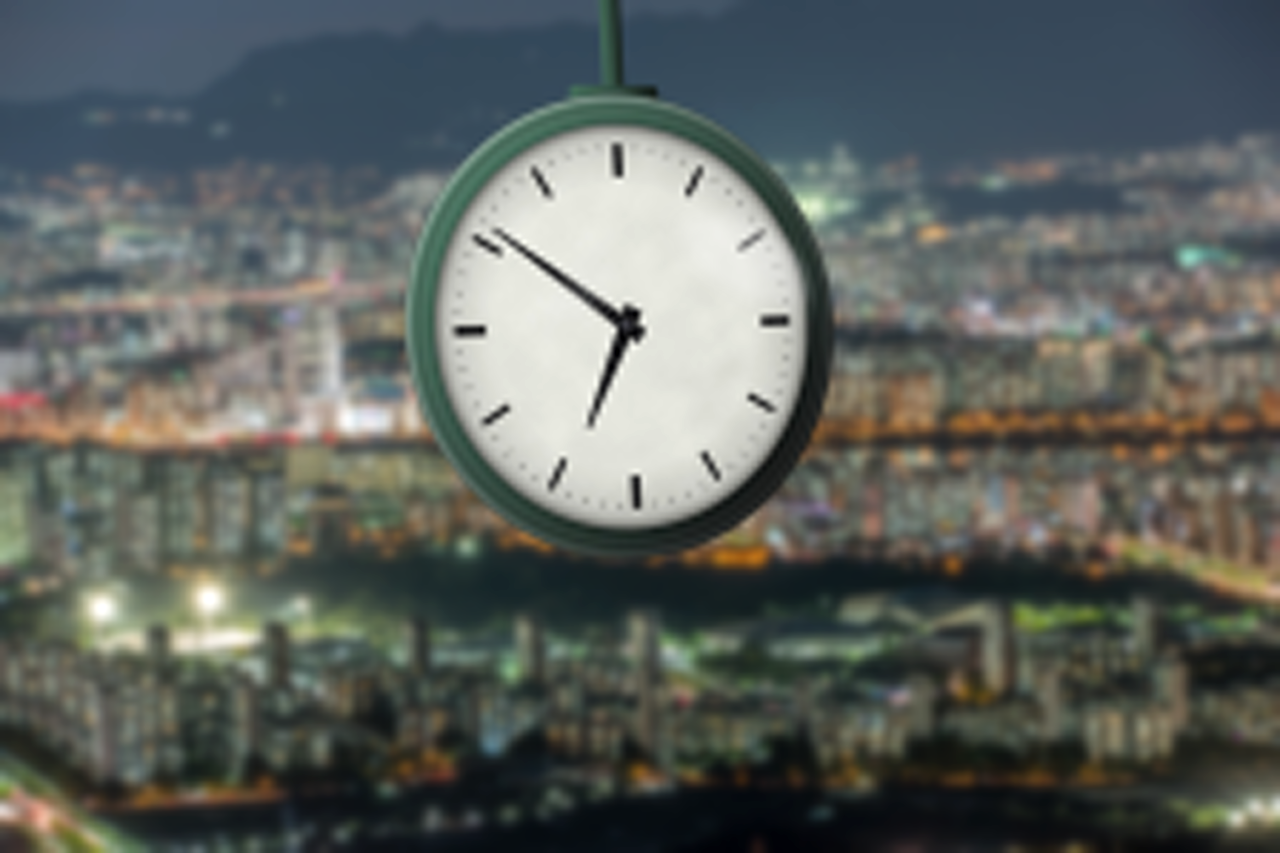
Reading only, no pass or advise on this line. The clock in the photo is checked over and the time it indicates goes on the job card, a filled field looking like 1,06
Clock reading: 6,51
